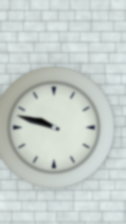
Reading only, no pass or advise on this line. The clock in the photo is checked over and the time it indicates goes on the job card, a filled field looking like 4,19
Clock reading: 9,48
